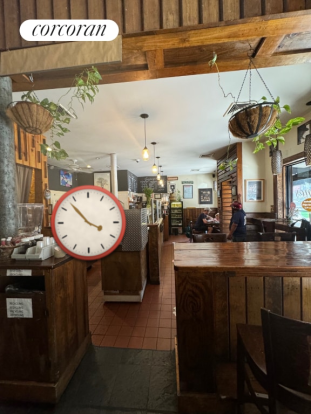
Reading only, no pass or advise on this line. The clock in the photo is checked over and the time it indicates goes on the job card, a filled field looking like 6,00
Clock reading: 3,53
